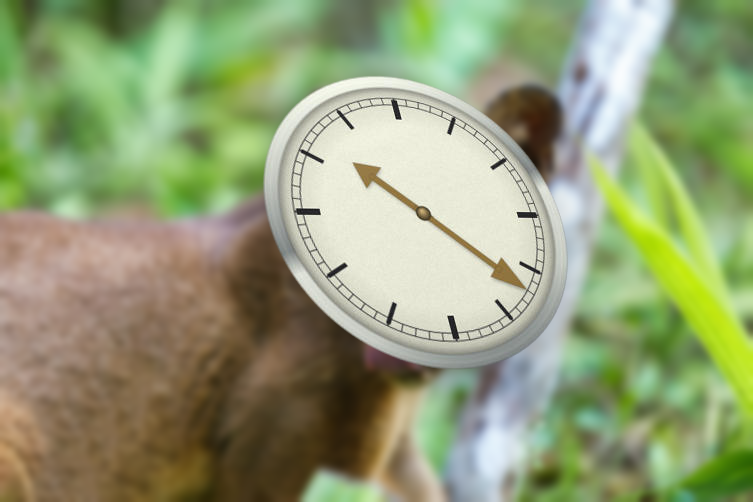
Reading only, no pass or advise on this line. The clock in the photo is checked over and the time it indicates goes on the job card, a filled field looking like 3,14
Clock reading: 10,22
